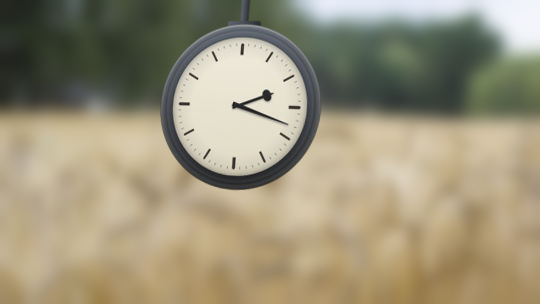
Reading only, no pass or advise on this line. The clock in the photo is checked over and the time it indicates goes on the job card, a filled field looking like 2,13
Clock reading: 2,18
